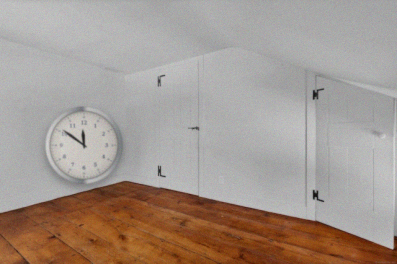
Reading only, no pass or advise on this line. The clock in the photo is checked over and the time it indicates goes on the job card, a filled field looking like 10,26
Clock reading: 11,51
